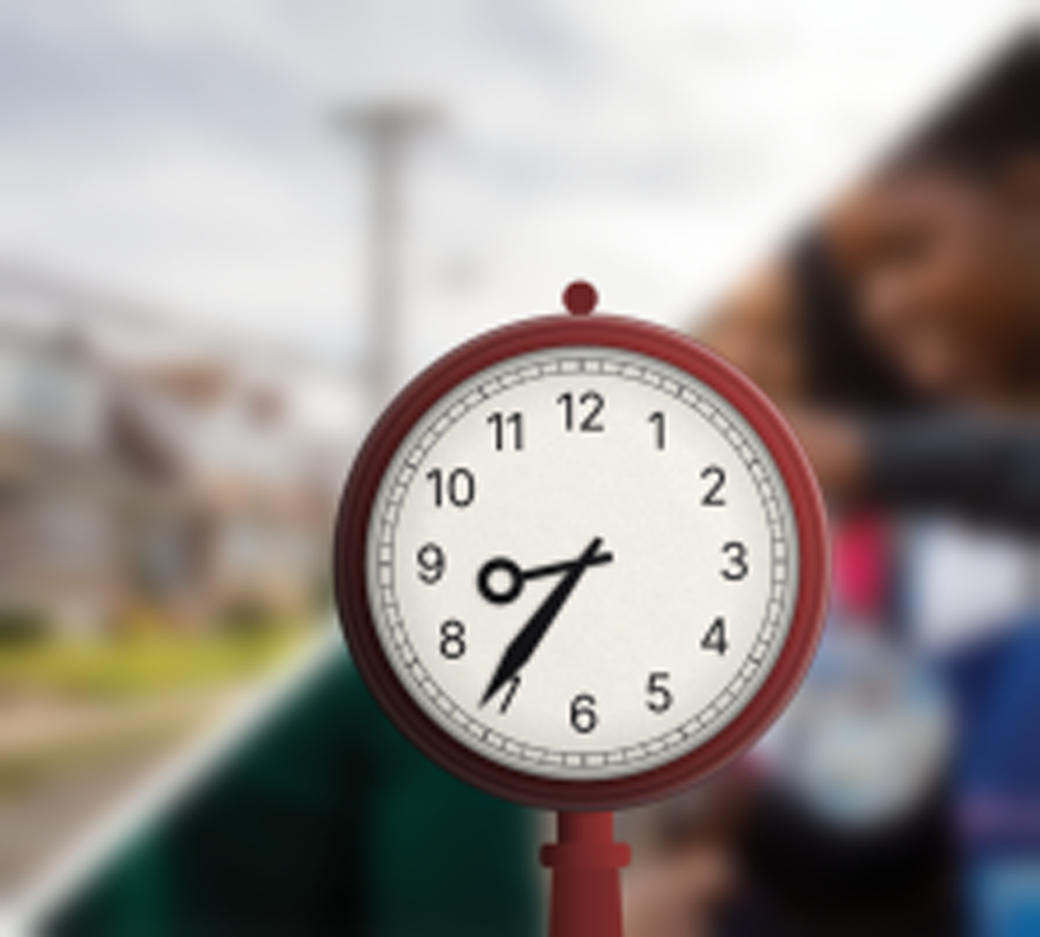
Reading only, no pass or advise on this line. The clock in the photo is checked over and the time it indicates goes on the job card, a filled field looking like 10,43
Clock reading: 8,36
